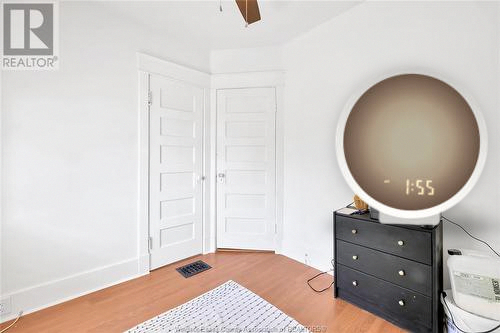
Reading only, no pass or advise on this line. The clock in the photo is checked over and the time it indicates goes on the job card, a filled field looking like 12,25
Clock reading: 1,55
